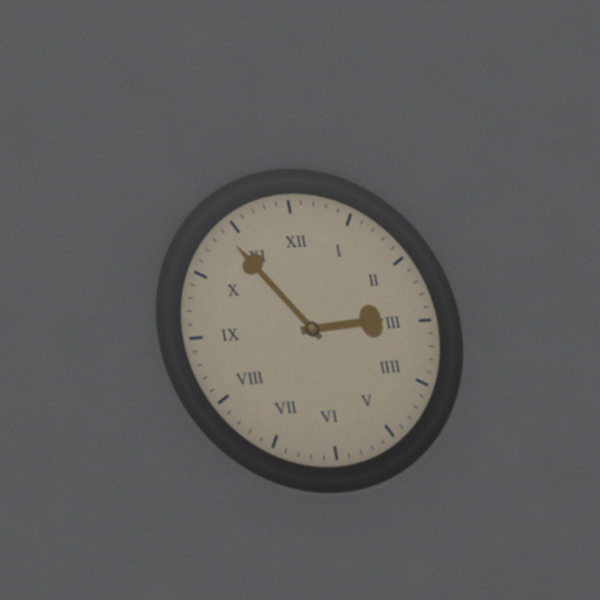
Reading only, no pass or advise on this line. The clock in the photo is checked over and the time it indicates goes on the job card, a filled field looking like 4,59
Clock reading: 2,54
